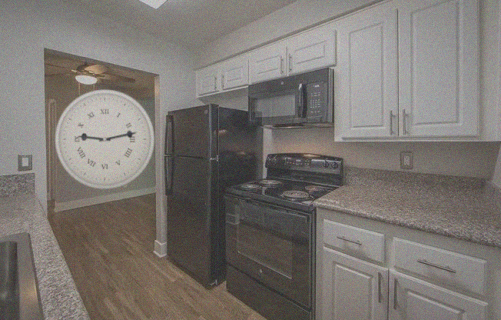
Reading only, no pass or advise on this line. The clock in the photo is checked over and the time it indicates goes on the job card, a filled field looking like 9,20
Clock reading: 9,13
